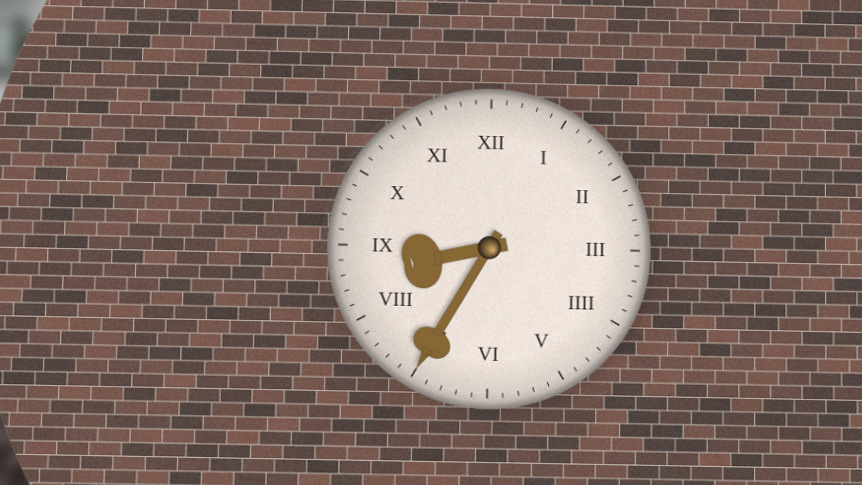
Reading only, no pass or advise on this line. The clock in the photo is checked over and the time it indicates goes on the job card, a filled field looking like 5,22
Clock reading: 8,35
